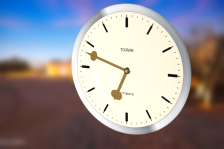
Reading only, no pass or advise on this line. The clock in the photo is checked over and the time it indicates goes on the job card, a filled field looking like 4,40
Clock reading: 6,48
